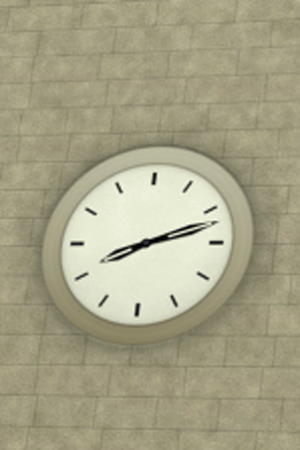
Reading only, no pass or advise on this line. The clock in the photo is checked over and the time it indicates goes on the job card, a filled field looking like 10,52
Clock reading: 8,12
